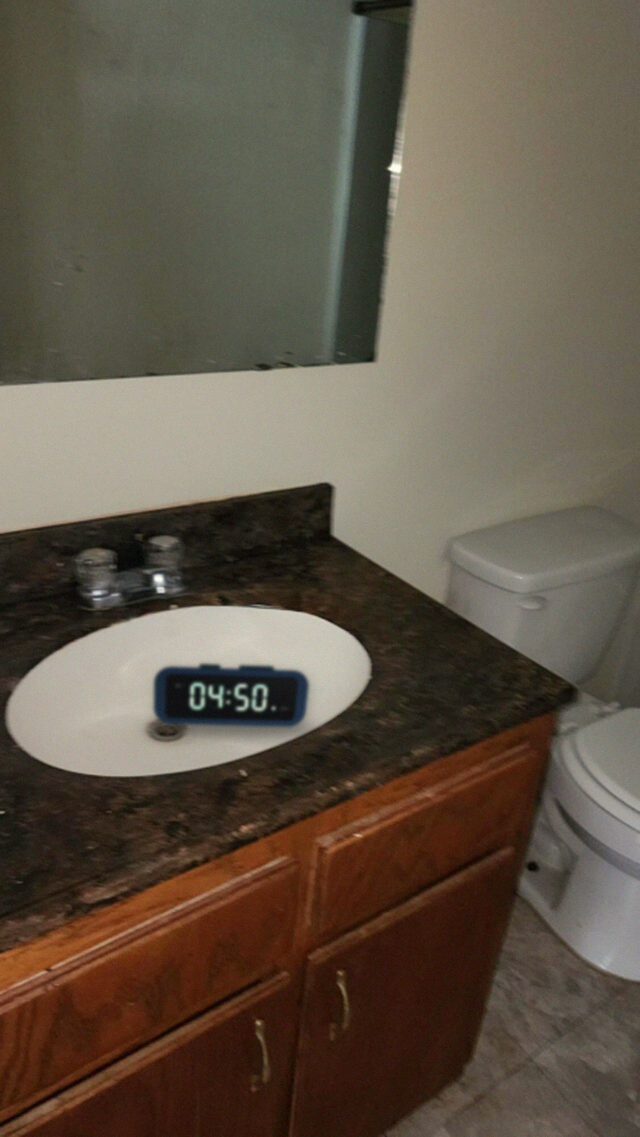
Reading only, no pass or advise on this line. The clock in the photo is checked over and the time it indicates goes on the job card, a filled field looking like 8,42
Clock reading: 4,50
